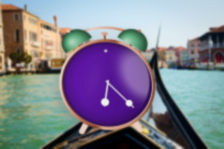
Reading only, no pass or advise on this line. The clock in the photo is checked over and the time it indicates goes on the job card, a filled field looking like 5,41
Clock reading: 6,23
